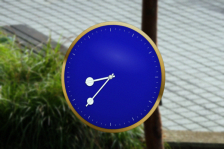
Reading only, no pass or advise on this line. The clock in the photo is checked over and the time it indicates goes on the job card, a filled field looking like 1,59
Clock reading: 8,37
